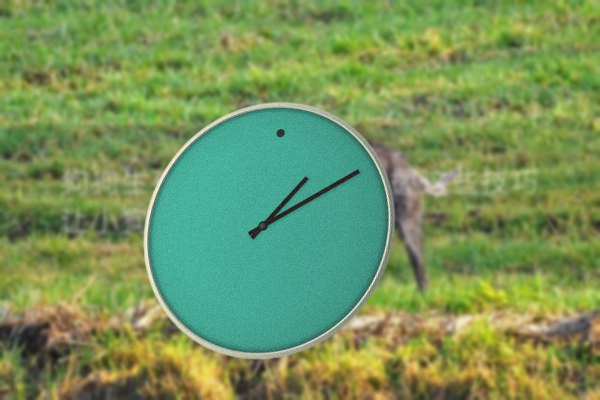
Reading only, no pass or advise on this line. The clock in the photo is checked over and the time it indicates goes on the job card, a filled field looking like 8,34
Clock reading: 1,09
